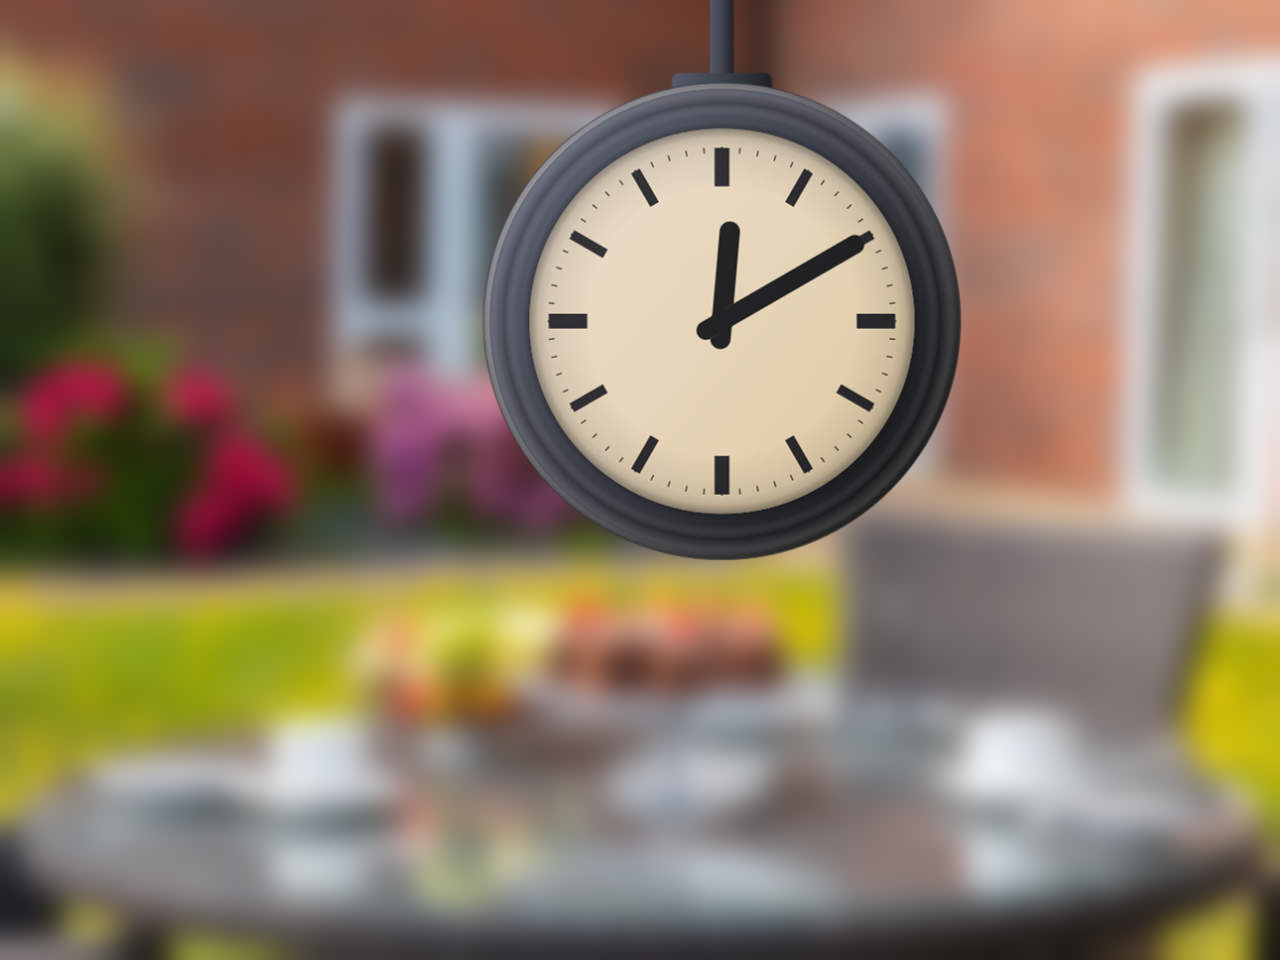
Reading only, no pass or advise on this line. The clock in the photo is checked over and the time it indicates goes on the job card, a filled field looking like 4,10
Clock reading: 12,10
